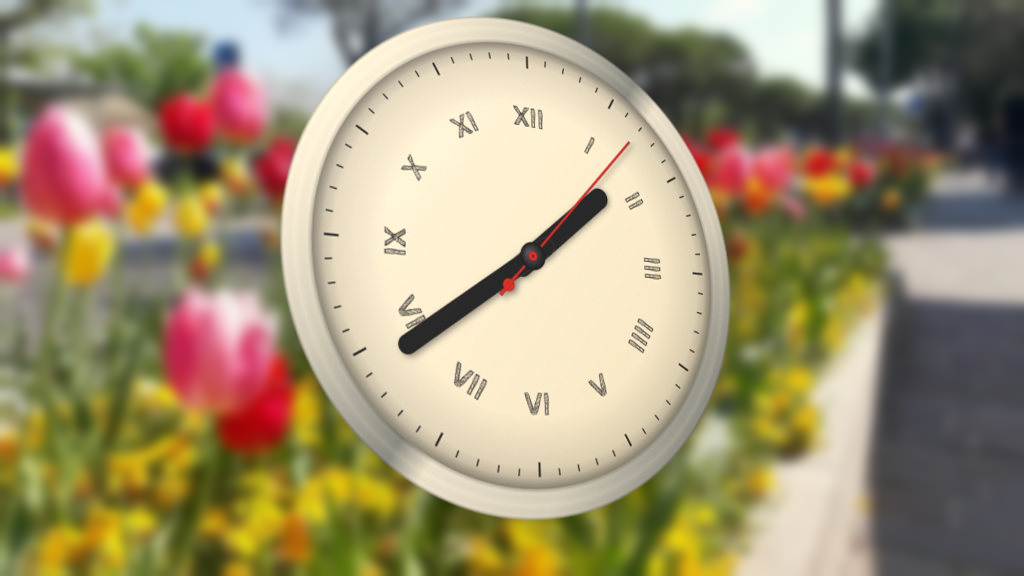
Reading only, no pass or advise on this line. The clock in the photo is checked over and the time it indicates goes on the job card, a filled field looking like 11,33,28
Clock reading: 1,39,07
